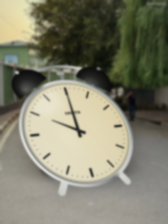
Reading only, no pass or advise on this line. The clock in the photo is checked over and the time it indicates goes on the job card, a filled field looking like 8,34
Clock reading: 10,00
